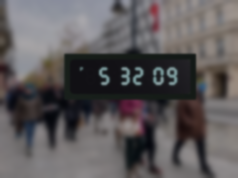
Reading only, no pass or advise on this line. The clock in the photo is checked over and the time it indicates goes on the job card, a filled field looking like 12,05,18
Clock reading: 5,32,09
